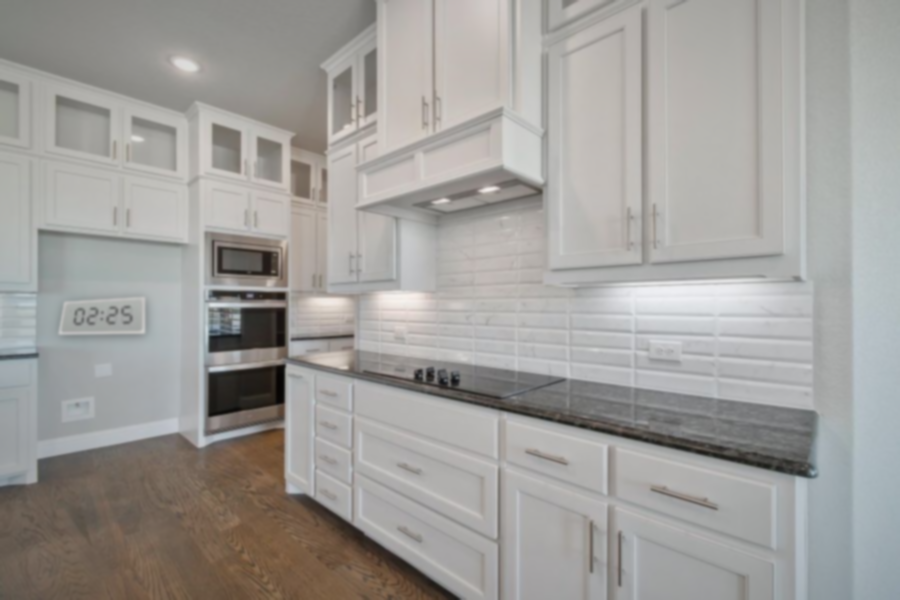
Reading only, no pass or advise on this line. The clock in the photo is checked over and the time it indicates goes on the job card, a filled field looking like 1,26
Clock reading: 2,25
